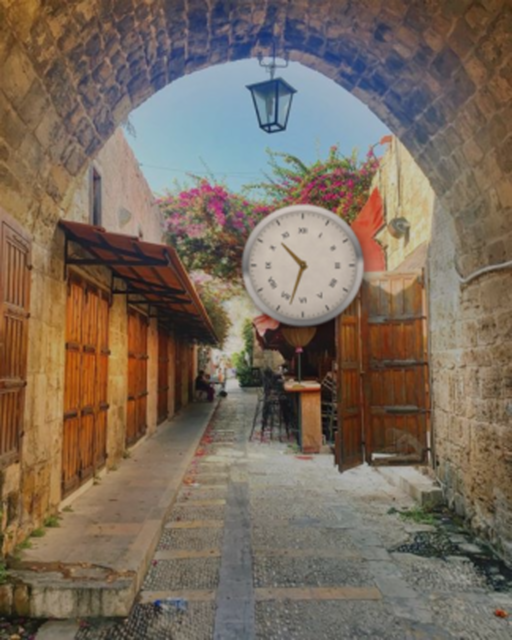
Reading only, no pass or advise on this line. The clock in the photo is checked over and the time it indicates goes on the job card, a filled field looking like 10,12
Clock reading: 10,33
